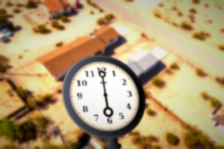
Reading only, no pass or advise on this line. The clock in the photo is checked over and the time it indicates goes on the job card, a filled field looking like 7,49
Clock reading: 6,00
